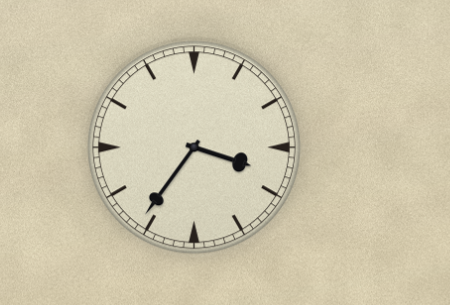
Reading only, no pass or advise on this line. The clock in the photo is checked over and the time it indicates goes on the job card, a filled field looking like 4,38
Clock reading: 3,36
